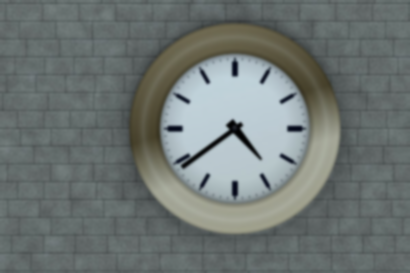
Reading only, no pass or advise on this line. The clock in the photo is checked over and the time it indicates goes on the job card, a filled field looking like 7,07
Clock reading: 4,39
